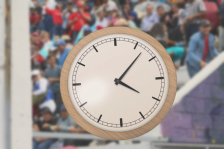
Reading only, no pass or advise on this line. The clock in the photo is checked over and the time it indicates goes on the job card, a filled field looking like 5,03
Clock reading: 4,07
